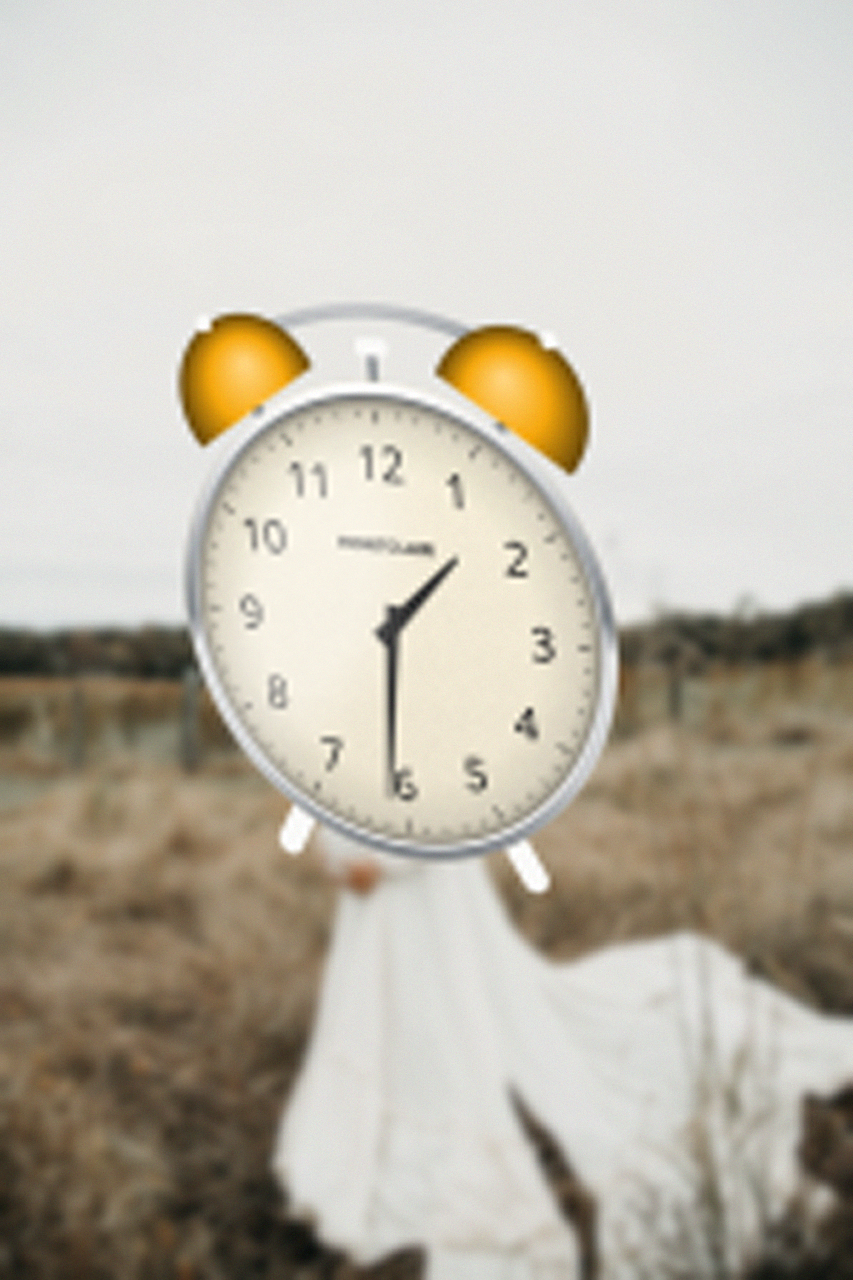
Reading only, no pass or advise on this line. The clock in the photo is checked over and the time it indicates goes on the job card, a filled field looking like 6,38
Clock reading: 1,31
